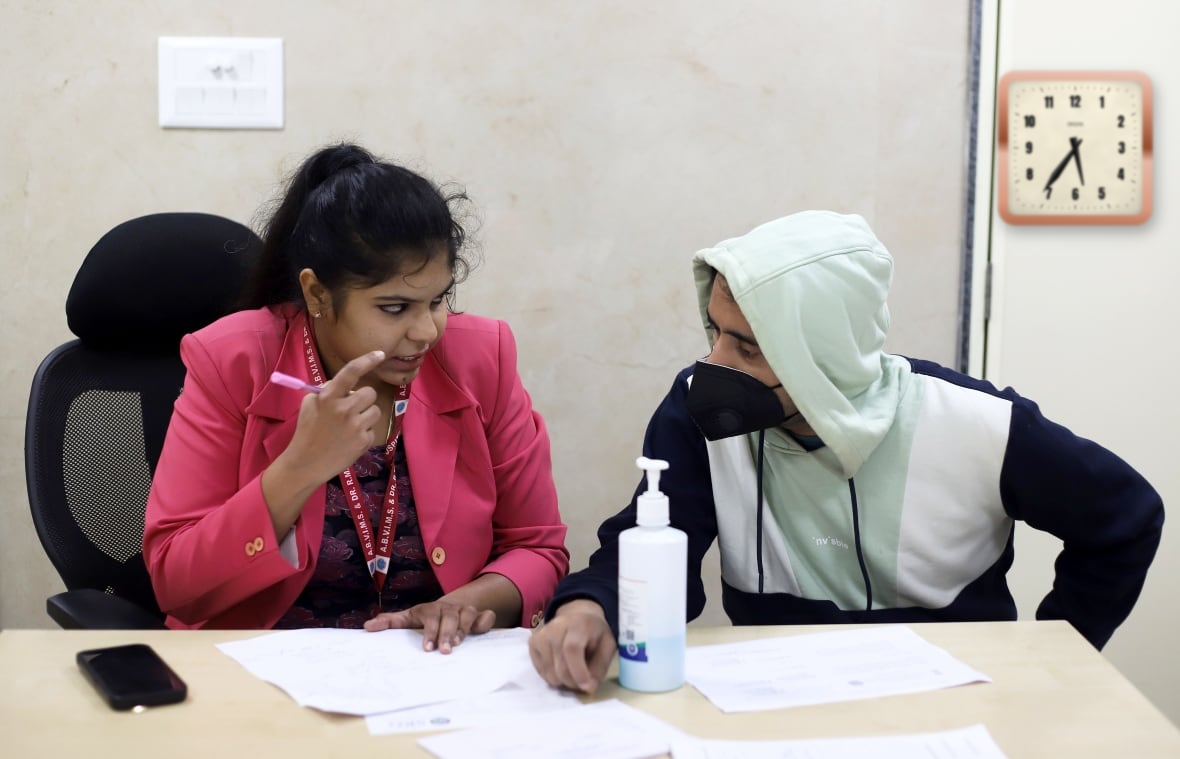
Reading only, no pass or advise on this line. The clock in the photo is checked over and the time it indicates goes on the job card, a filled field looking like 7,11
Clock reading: 5,36
